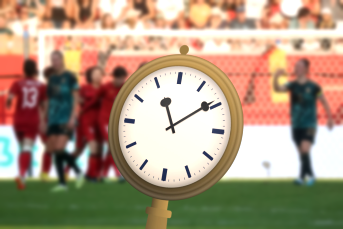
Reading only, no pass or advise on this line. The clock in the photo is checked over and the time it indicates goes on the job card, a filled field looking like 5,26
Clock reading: 11,09
